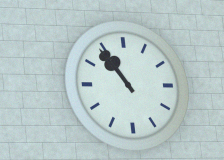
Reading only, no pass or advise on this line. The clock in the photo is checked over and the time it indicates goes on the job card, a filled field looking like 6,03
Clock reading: 10,54
